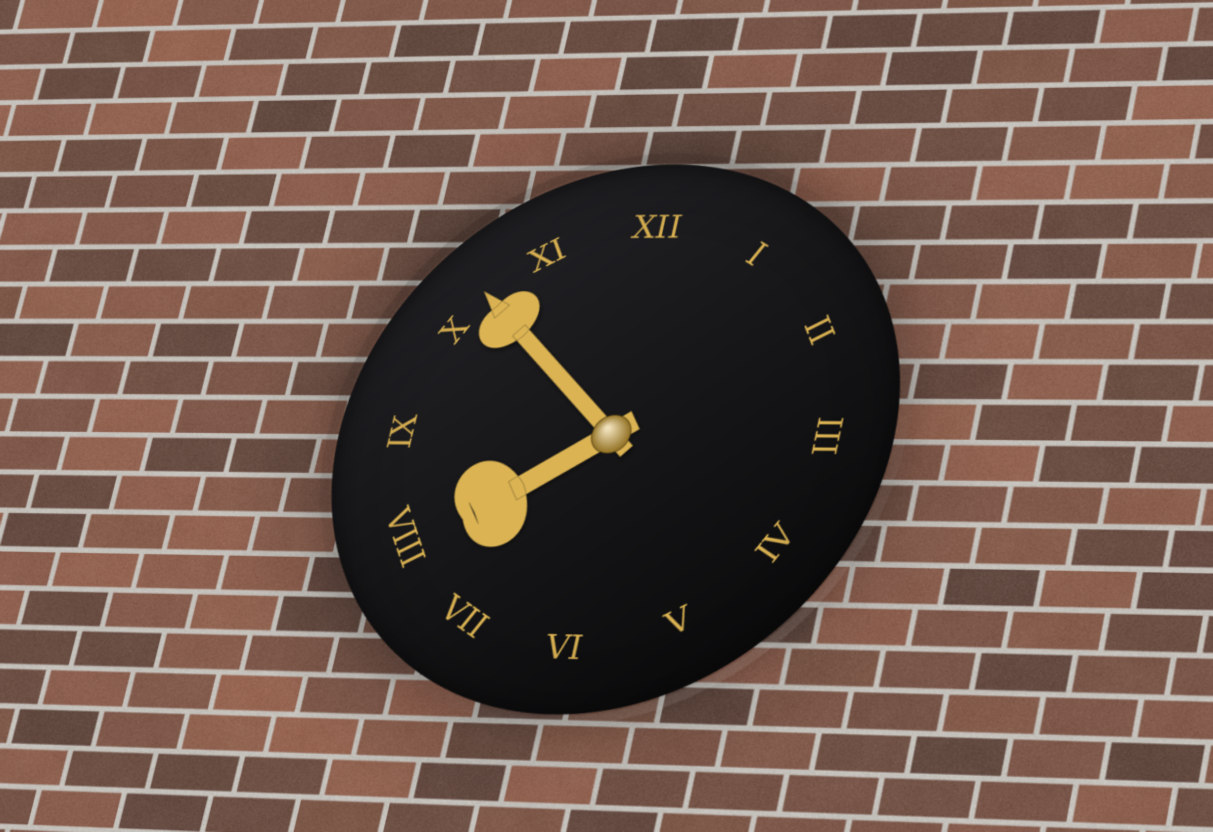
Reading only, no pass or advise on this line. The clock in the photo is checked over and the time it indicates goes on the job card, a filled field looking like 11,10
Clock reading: 7,52
